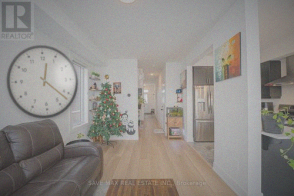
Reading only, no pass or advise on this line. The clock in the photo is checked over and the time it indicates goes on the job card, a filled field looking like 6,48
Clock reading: 12,22
